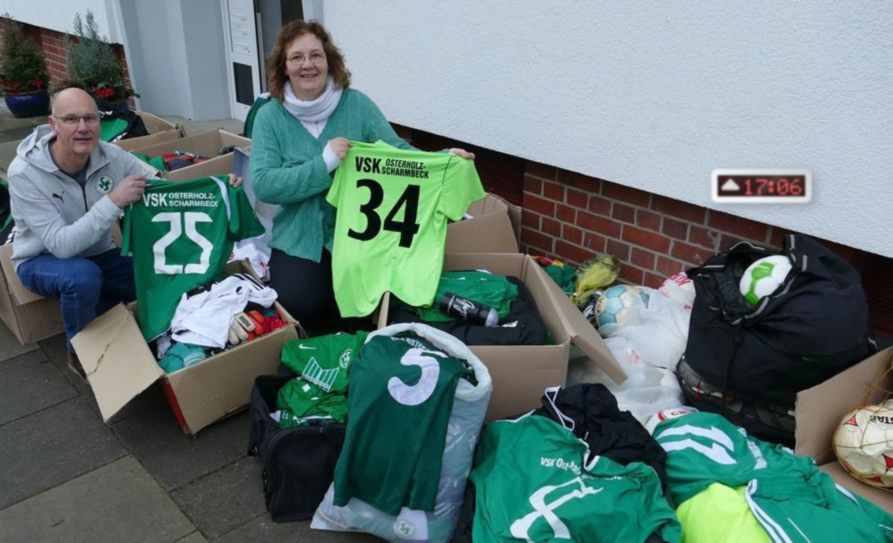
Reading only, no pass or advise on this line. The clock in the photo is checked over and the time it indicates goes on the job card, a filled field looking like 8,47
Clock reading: 17,06
